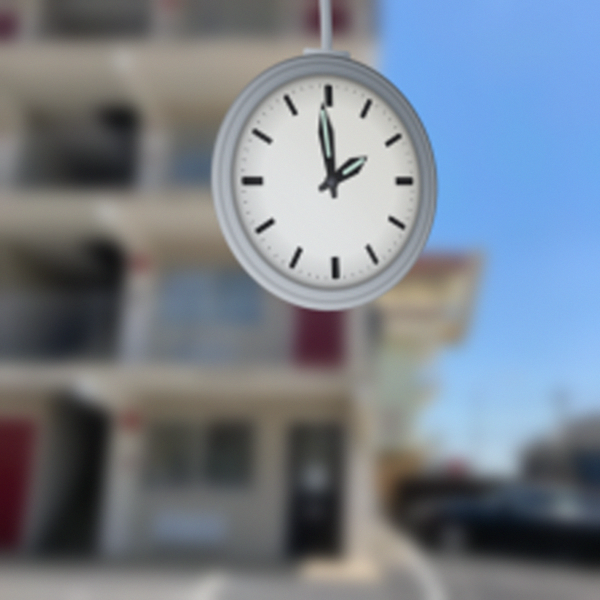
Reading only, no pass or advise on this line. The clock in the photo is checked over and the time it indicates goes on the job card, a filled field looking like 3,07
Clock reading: 1,59
